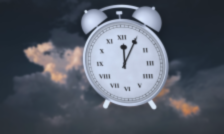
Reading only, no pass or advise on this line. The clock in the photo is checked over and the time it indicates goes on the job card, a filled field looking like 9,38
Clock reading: 12,05
